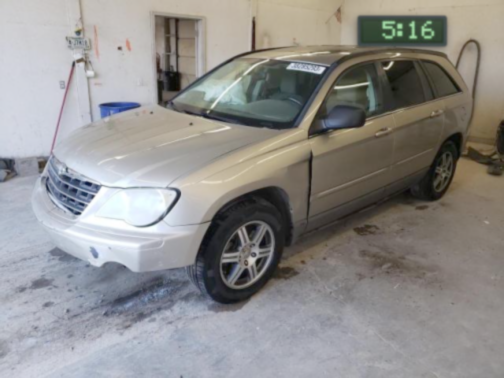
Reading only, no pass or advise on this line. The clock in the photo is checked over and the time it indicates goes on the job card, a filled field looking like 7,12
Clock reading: 5,16
